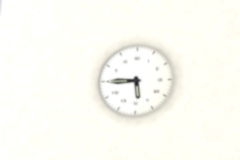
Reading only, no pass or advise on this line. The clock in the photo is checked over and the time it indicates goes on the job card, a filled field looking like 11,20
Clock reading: 5,45
